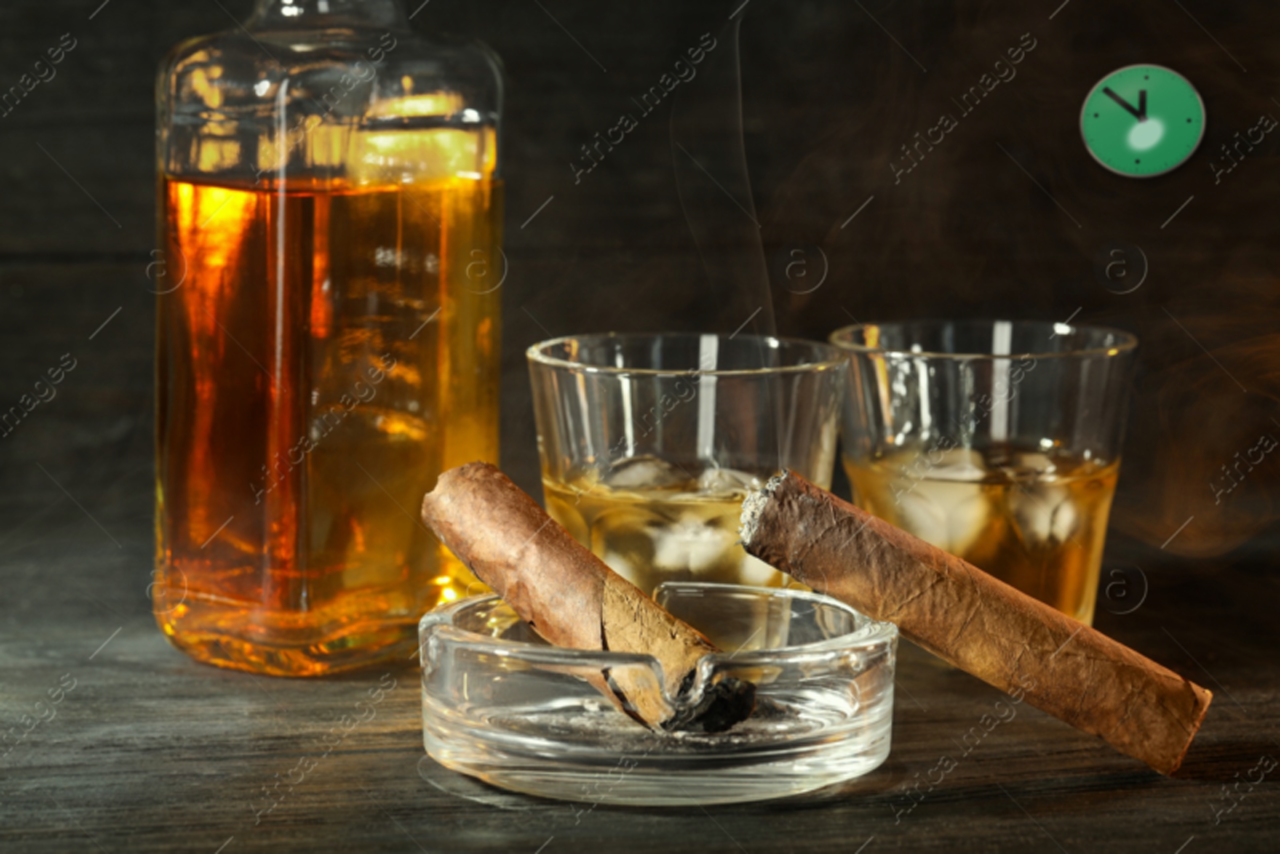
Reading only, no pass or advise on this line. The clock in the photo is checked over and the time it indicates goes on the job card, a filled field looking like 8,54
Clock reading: 11,51
